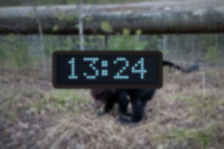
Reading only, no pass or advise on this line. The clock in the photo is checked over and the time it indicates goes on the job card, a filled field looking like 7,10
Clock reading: 13,24
